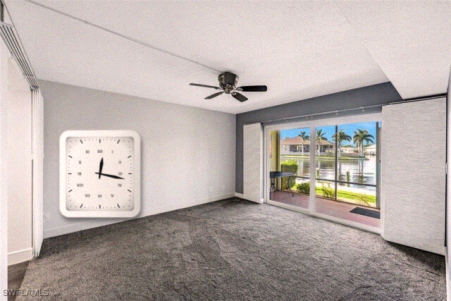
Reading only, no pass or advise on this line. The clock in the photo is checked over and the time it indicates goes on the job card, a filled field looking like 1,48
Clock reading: 12,17
